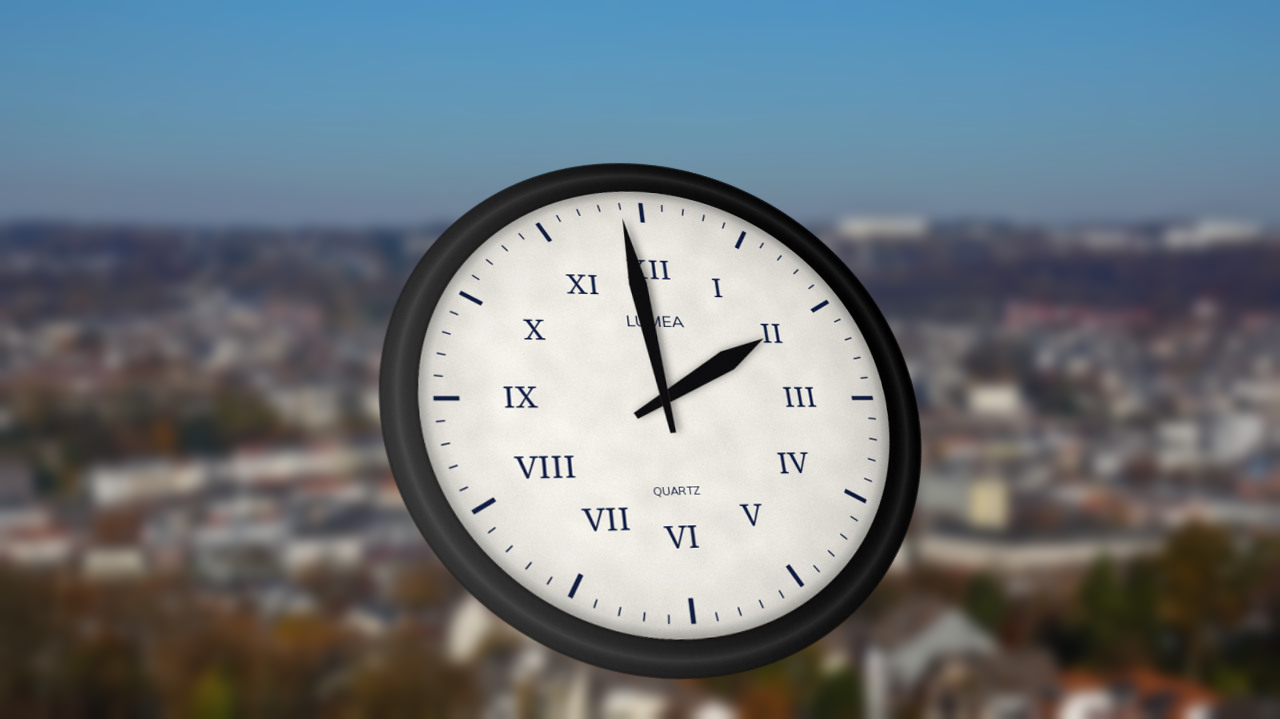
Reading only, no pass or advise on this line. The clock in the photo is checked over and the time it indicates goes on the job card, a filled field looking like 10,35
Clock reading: 1,59
